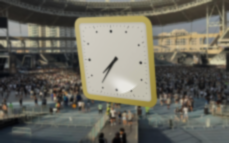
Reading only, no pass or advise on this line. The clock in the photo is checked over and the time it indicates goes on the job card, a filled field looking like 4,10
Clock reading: 7,36
